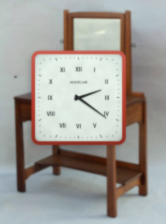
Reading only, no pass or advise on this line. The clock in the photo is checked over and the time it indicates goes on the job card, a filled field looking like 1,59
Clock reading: 2,21
